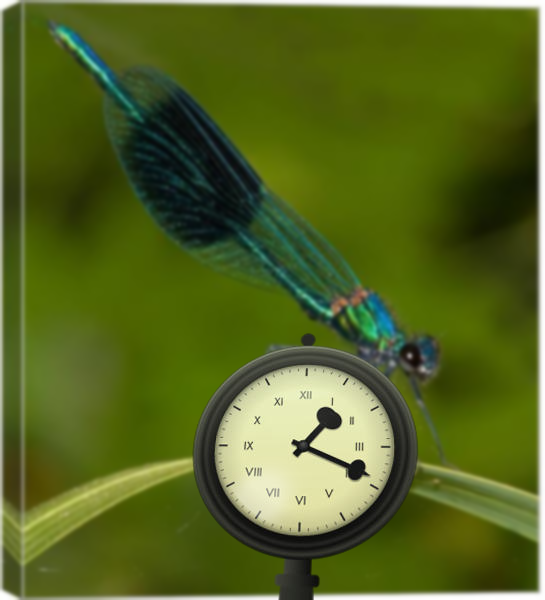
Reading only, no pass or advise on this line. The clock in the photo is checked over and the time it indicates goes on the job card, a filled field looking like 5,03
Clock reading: 1,19
